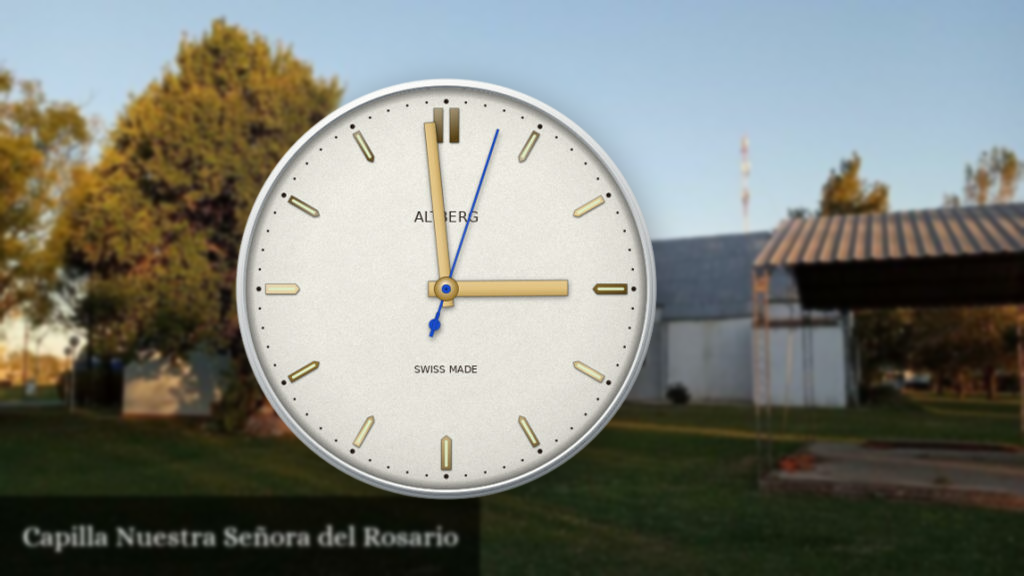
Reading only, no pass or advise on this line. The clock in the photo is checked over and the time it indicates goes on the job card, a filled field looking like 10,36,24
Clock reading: 2,59,03
